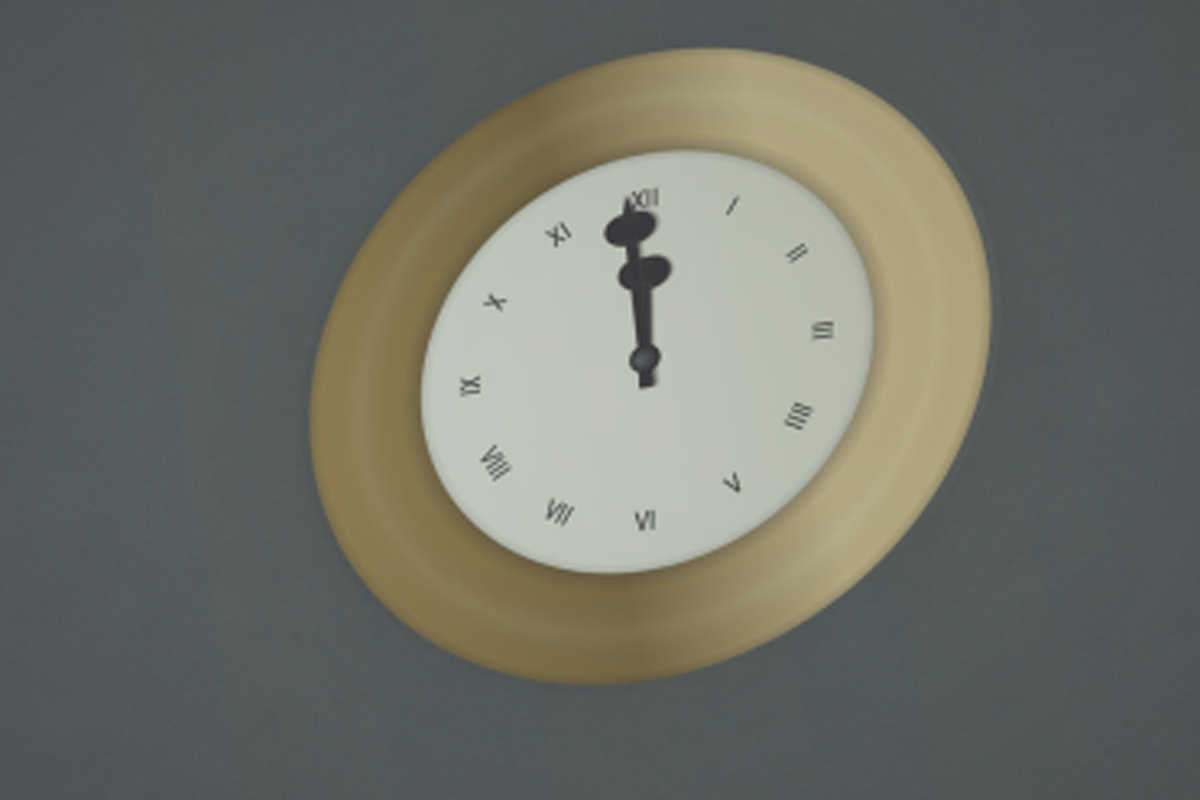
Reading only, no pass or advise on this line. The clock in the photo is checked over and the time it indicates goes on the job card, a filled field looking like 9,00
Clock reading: 11,59
